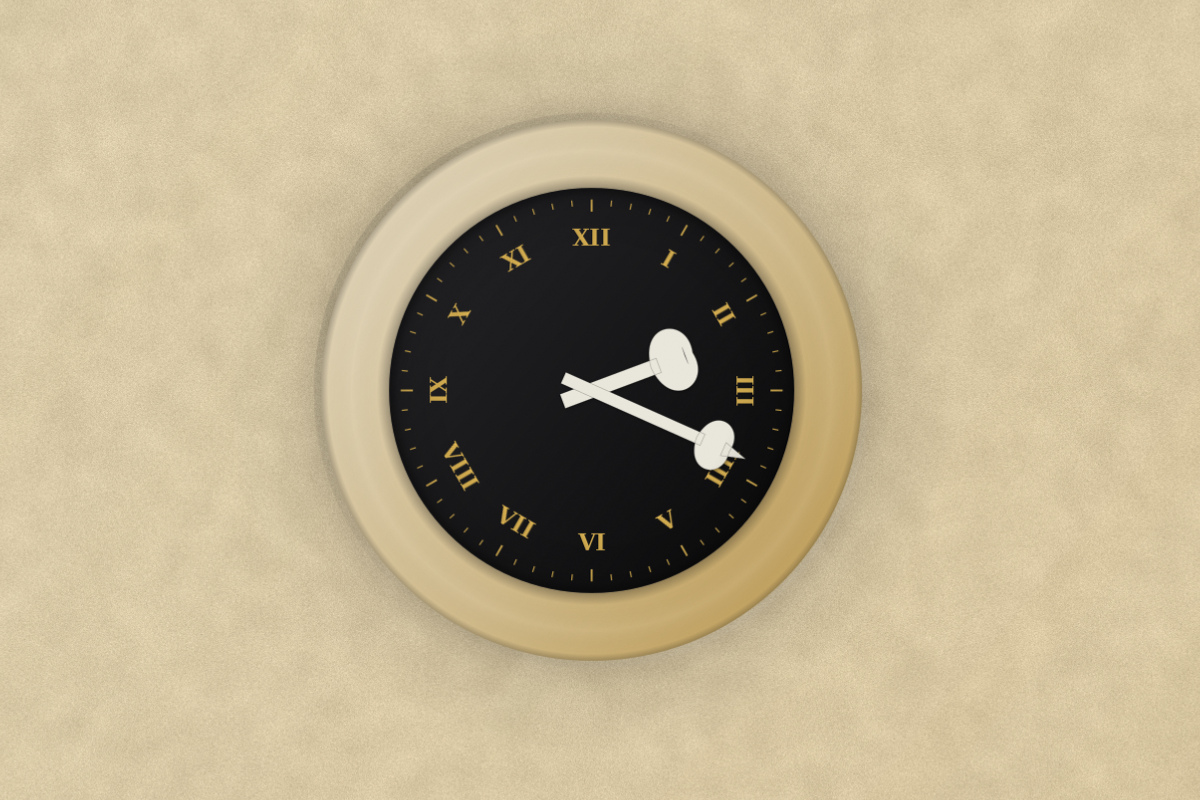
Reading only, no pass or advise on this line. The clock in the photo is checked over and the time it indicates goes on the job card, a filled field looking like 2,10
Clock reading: 2,19
